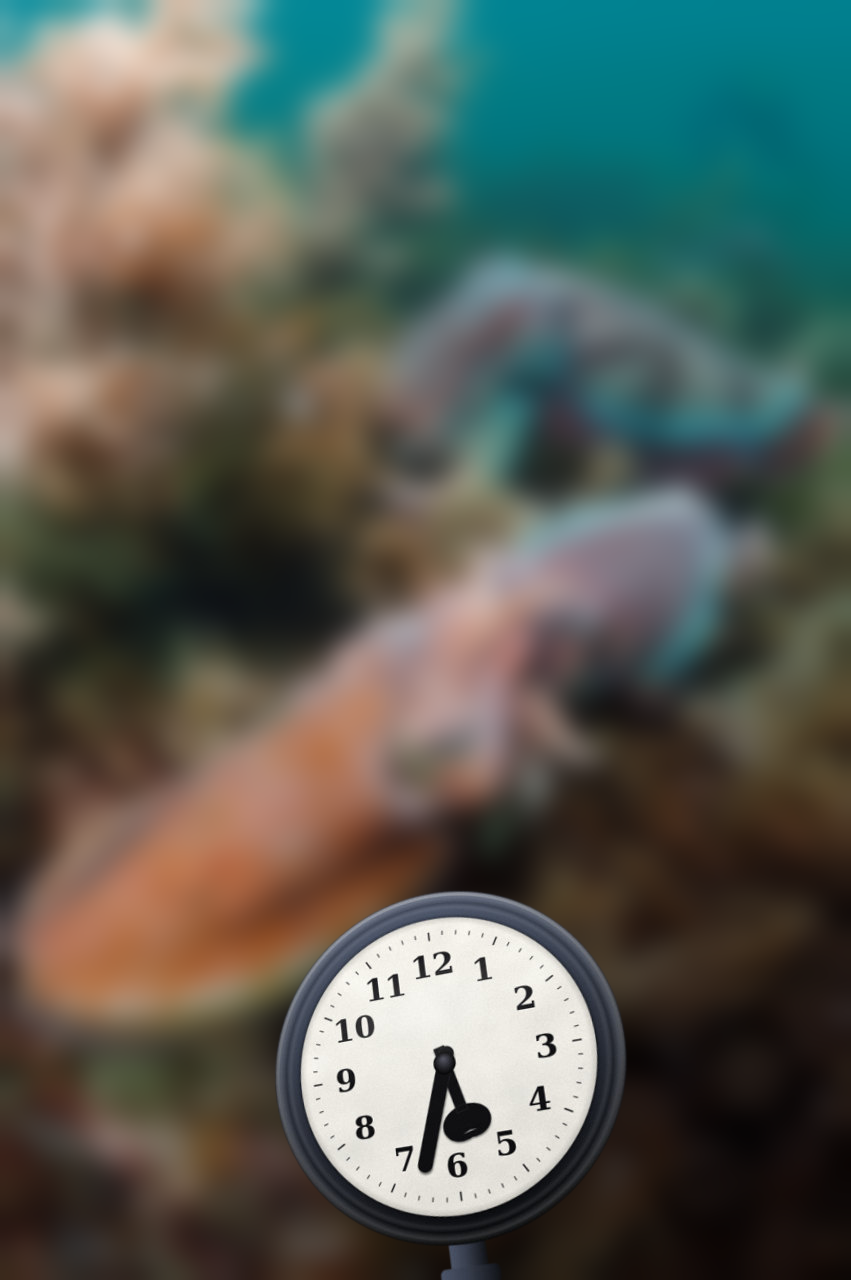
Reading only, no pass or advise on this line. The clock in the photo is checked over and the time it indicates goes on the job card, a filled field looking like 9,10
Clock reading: 5,33
